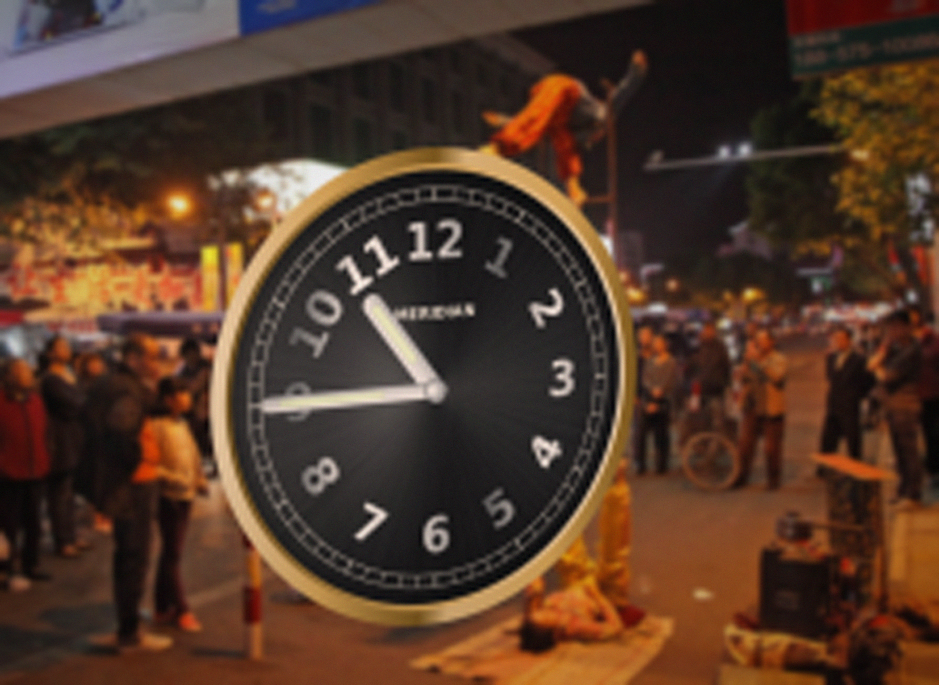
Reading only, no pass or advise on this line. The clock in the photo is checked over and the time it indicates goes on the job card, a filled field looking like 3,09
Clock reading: 10,45
